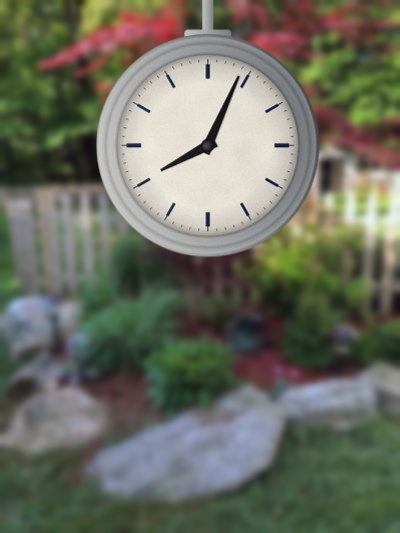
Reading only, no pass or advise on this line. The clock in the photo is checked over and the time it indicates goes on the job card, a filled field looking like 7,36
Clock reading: 8,04
